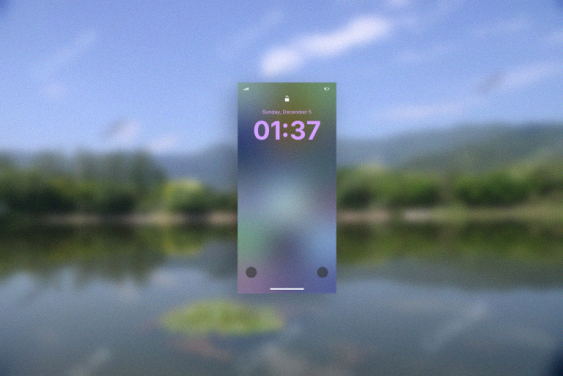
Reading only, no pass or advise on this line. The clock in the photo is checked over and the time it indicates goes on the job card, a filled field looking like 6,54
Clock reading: 1,37
